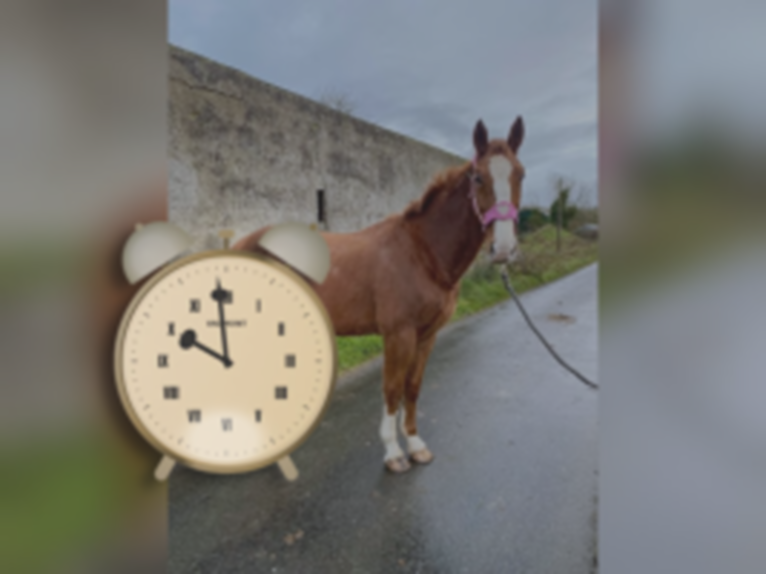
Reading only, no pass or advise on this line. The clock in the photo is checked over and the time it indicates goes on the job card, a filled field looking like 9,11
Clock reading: 9,59
